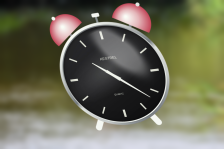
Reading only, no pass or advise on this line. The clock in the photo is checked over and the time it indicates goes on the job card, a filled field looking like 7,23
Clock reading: 10,22
